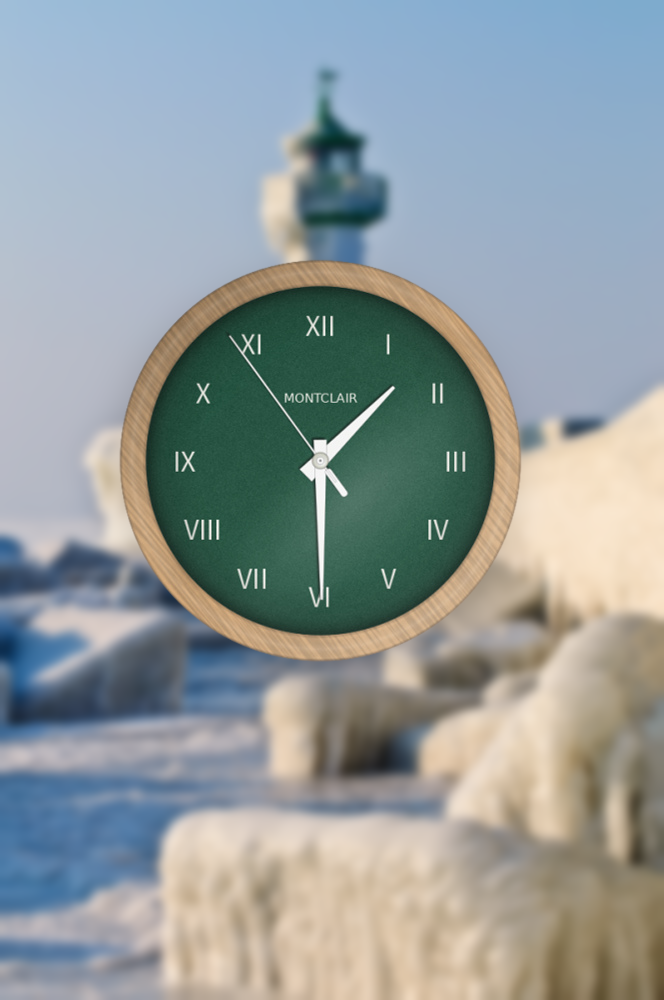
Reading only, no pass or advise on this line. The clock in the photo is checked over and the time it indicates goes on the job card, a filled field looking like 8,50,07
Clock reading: 1,29,54
